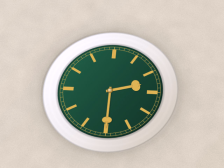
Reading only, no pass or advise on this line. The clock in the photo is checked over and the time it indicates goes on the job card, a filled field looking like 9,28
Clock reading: 2,30
